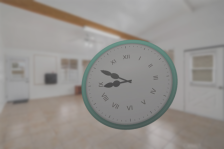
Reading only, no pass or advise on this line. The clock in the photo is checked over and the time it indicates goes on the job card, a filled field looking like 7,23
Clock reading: 8,50
